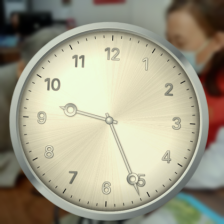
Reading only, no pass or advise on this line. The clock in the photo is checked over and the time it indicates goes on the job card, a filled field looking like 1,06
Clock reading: 9,26
